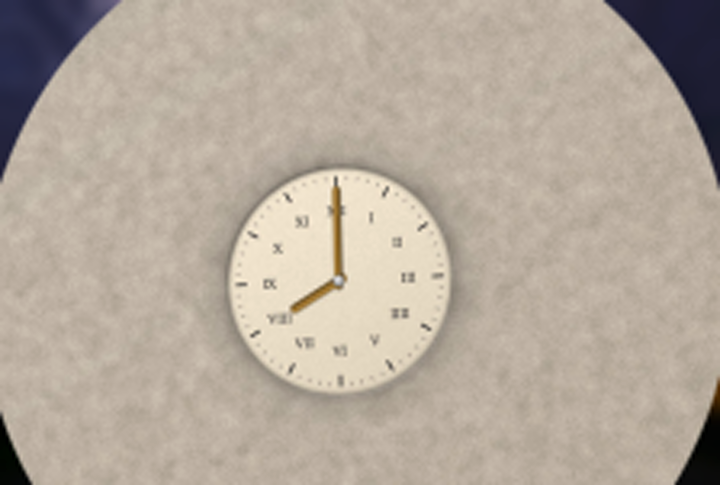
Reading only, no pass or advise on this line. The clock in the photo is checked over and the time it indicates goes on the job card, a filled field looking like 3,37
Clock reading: 8,00
